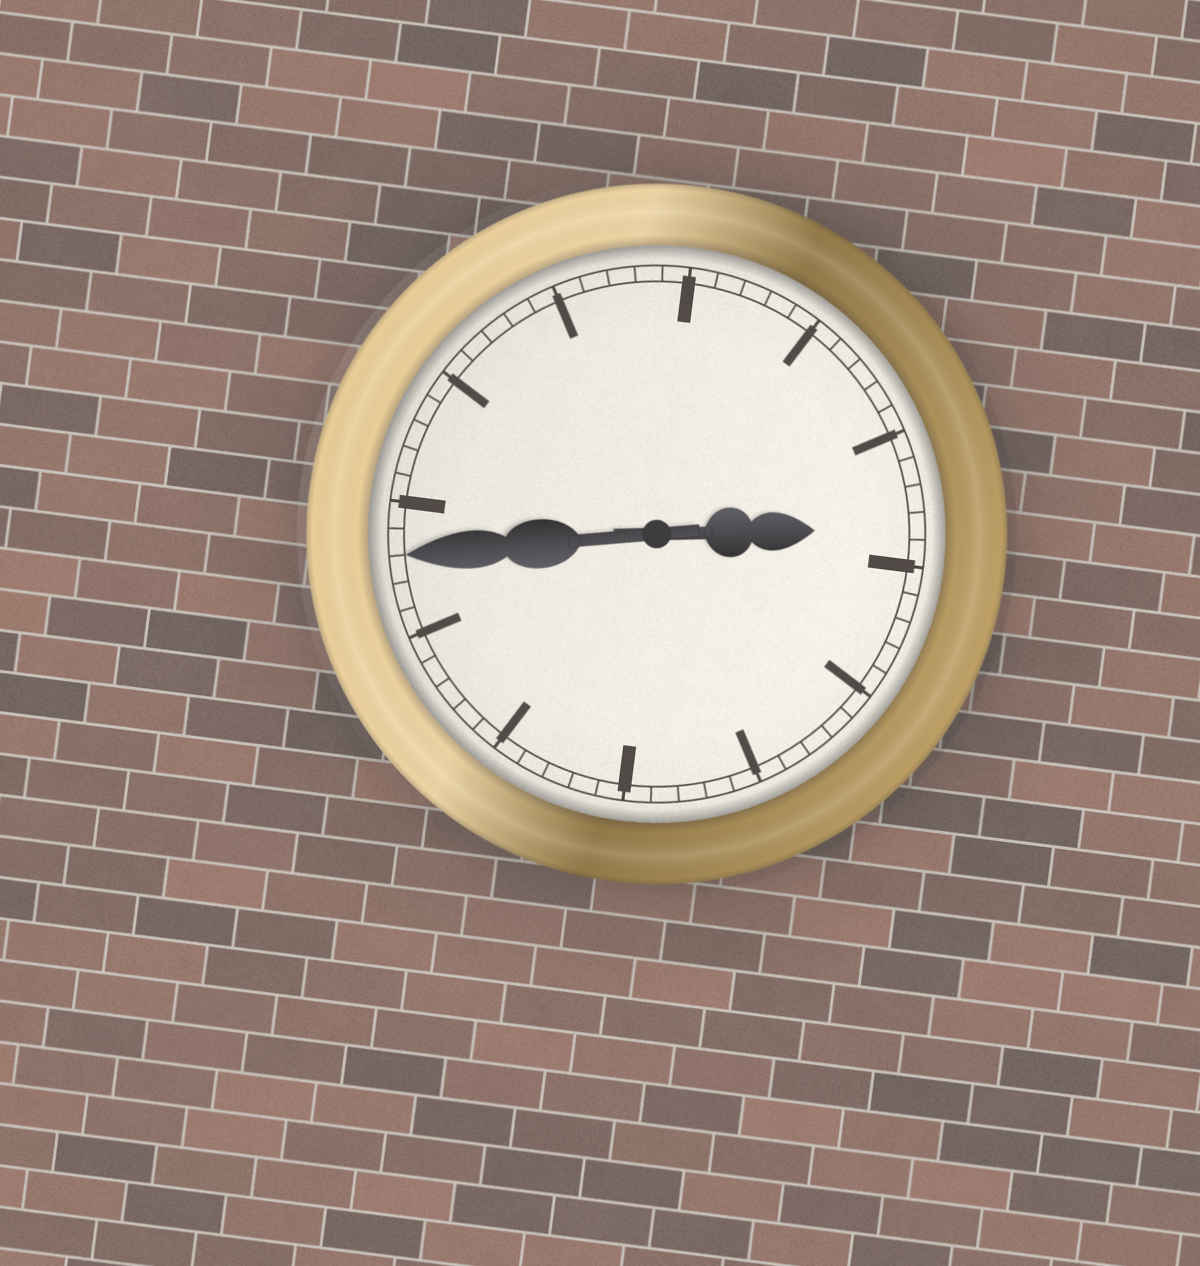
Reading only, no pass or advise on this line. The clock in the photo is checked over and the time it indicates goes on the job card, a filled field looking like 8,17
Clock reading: 2,43
